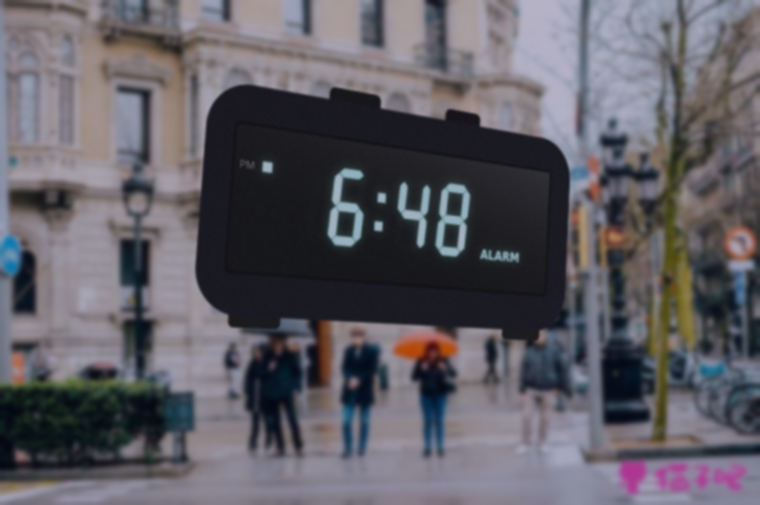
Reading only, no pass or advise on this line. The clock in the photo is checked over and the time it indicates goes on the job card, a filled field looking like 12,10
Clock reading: 6,48
